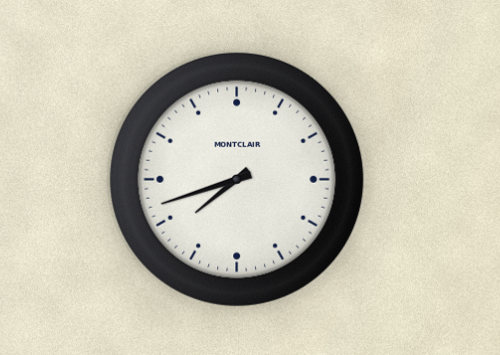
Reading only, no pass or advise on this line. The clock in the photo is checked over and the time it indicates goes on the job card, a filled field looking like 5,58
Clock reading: 7,42
